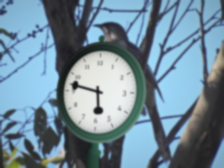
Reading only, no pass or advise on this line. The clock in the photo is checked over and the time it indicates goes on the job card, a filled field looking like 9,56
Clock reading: 5,47
